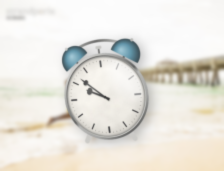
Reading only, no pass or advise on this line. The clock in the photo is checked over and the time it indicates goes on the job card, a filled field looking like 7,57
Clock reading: 9,52
